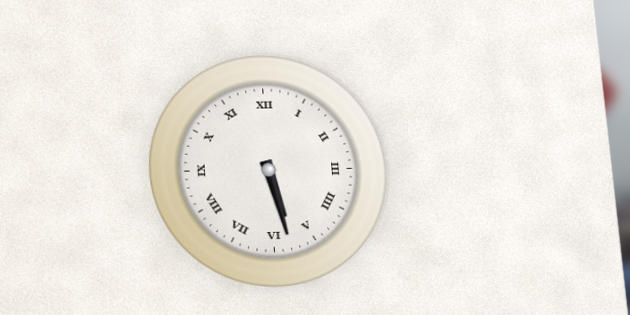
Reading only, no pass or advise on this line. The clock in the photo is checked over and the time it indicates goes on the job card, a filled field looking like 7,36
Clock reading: 5,28
